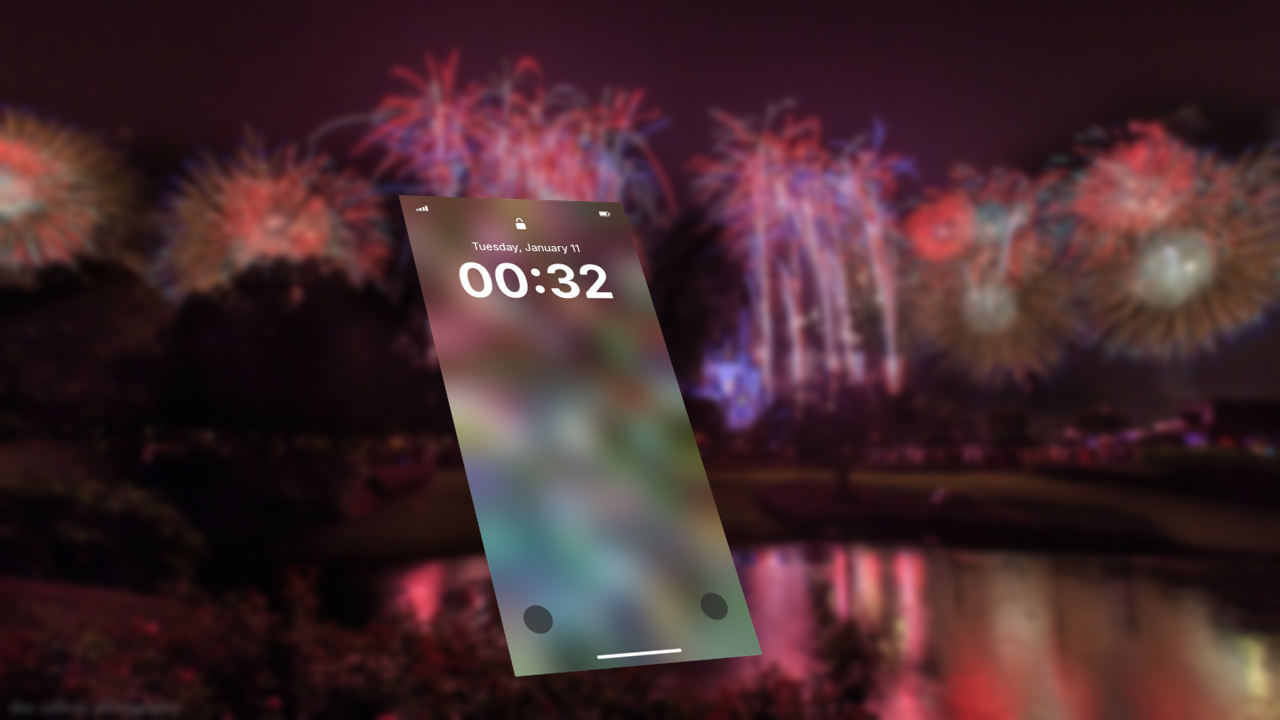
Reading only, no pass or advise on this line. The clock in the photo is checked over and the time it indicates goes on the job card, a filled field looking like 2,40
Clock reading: 0,32
